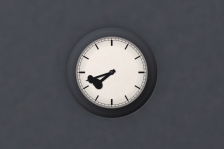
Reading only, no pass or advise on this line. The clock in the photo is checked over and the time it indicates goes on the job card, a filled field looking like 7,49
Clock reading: 7,42
